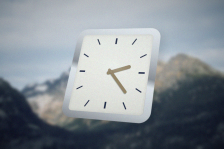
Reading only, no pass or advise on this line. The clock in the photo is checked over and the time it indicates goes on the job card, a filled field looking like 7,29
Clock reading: 2,23
